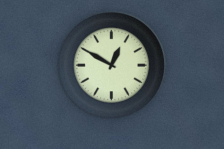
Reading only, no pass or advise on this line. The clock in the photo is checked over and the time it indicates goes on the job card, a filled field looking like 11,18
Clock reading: 12,50
